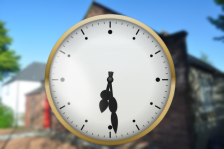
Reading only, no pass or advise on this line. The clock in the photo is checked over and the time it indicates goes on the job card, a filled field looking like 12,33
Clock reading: 6,29
